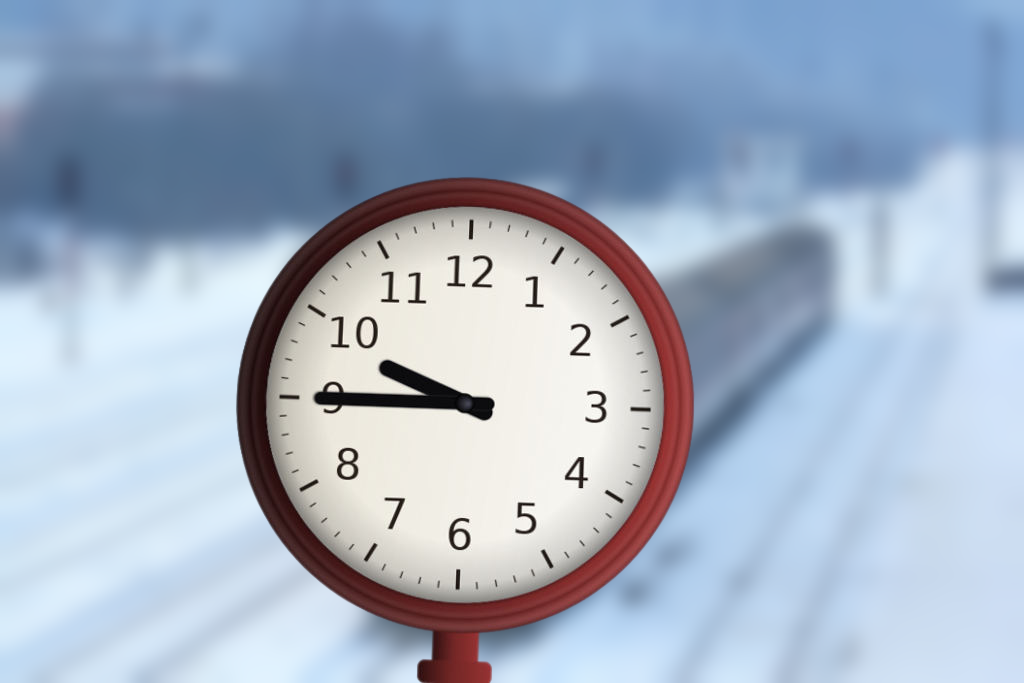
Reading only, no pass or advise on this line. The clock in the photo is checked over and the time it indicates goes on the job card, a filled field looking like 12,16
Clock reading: 9,45
